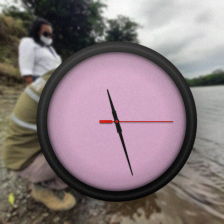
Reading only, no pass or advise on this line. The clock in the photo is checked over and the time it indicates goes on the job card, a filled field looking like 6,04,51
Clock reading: 11,27,15
